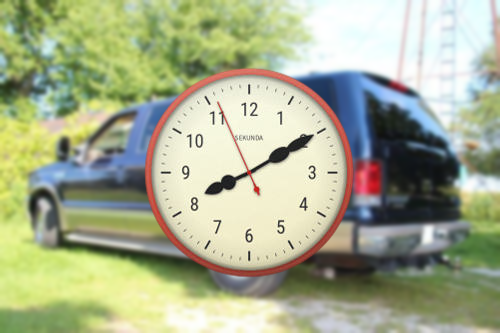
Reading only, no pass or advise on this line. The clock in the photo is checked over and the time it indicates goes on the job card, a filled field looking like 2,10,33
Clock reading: 8,09,56
